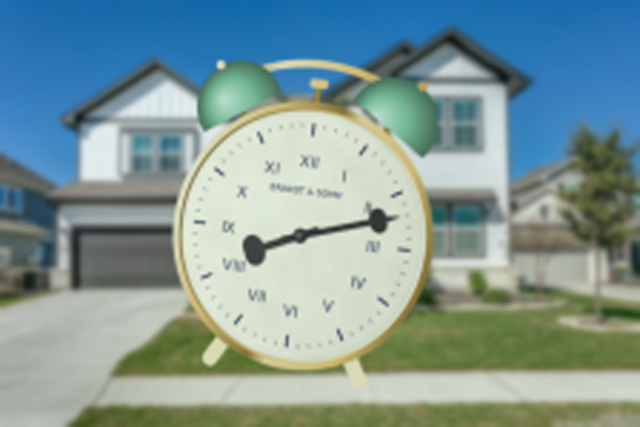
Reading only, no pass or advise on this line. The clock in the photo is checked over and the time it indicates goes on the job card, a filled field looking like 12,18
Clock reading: 8,12
